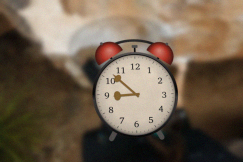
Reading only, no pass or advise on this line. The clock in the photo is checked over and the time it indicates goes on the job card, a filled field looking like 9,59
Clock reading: 8,52
